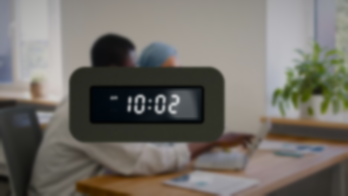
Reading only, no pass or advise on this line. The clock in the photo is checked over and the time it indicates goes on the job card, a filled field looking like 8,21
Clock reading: 10,02
